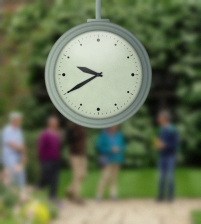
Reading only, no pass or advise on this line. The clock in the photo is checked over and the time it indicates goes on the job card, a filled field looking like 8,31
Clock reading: 9,40
